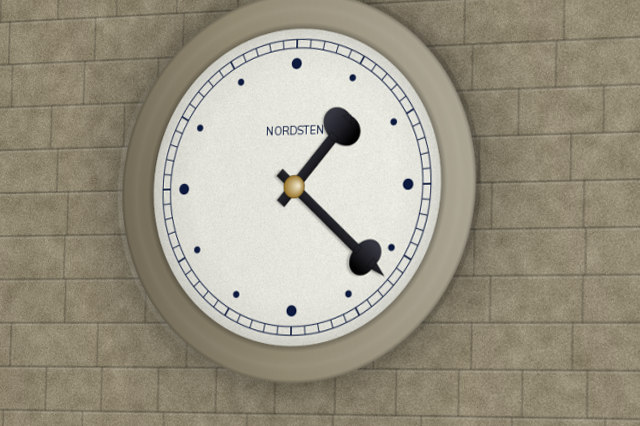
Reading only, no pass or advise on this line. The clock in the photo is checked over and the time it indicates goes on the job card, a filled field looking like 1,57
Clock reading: 1,22
